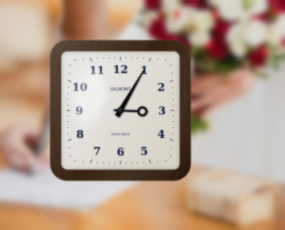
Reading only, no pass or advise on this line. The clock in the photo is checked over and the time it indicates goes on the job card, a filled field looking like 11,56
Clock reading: 3,05
